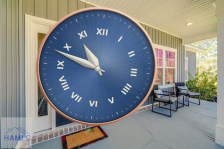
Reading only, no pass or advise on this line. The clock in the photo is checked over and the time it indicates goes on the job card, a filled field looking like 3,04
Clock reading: 10,48
